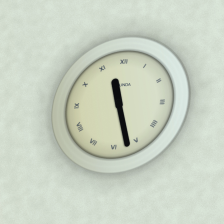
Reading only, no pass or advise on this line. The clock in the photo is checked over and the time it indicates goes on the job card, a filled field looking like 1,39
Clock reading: 11,27
